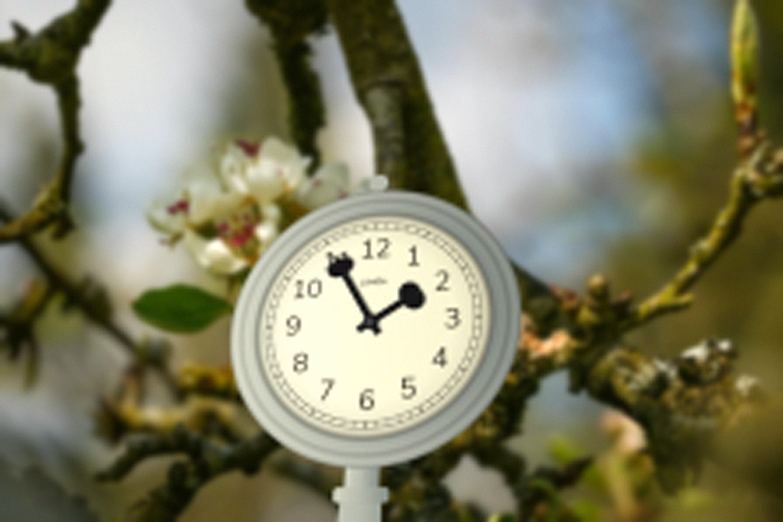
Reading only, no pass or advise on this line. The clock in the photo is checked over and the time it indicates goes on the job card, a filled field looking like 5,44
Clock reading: 1,55
